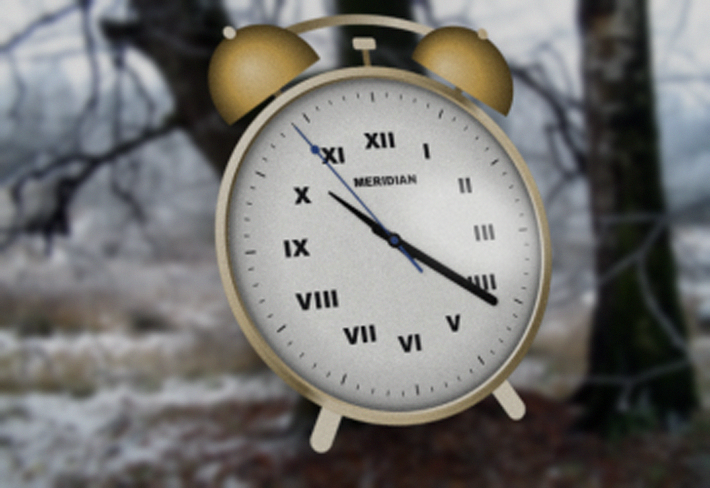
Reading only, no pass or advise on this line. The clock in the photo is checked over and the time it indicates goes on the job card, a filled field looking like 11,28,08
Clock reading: 10,20,54
